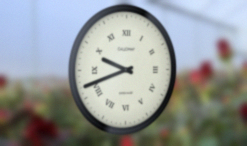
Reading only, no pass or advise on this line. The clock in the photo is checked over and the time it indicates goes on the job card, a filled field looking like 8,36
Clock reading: 9,42
